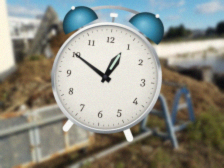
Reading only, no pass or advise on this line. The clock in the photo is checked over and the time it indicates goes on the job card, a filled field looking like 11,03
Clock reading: 12,50
